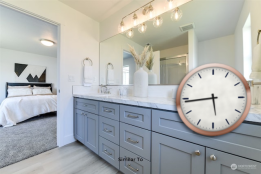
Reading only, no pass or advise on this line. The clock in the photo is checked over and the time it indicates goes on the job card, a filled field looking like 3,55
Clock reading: 5,44
